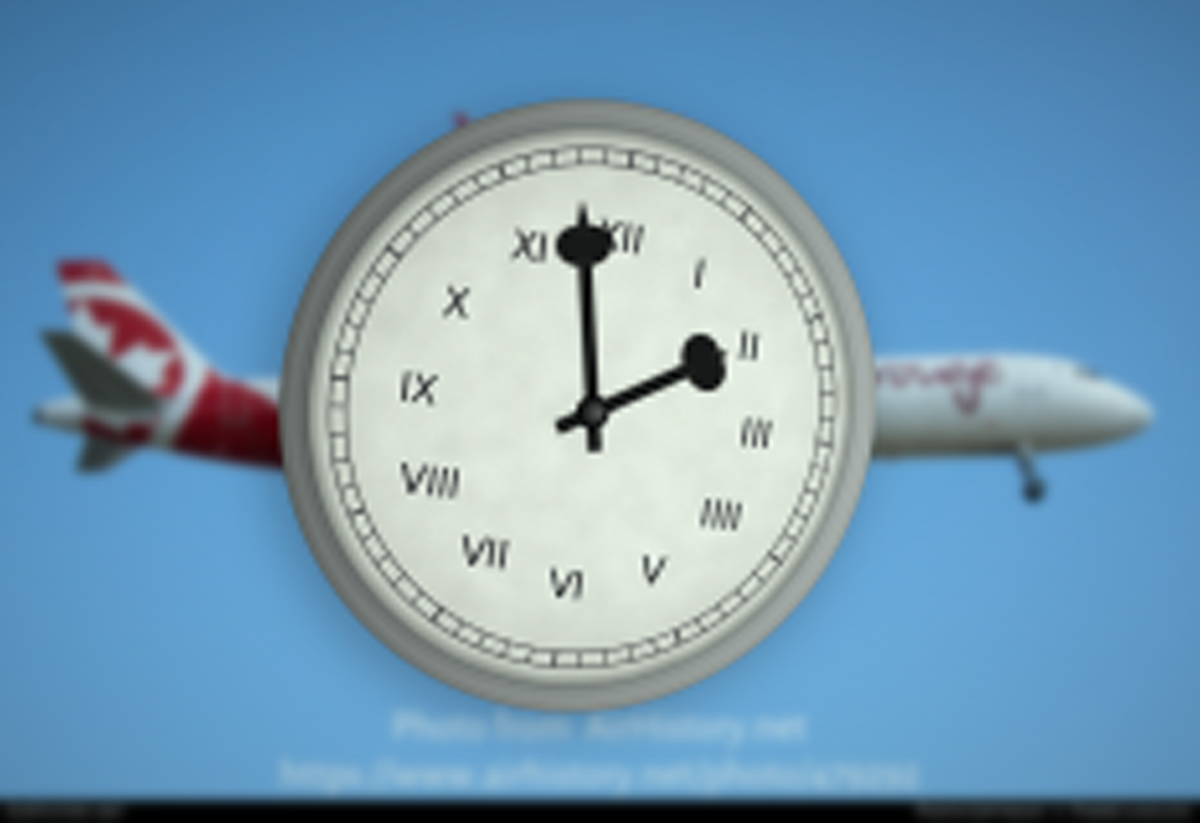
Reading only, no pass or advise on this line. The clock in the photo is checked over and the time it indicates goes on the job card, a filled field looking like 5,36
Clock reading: 1,58
